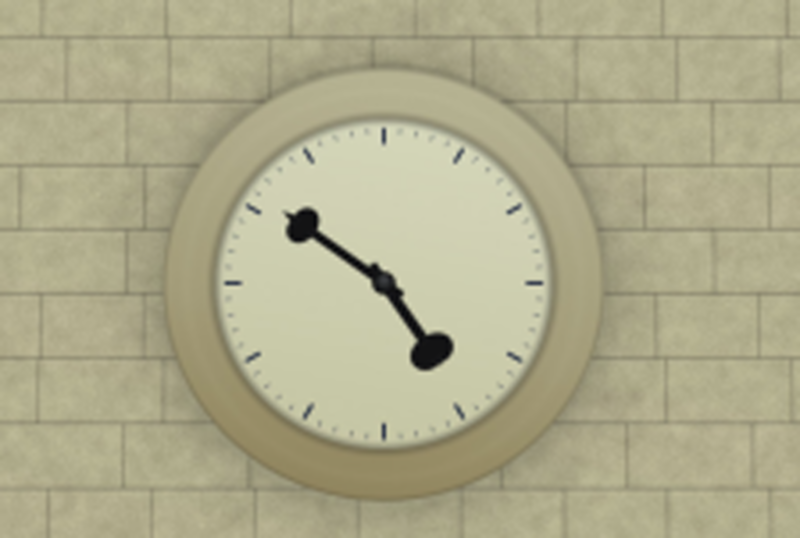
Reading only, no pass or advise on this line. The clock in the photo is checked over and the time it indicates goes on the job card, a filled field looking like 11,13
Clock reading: 4,51
